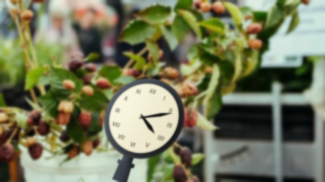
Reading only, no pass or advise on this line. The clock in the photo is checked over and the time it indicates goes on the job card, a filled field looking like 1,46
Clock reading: 4,11
